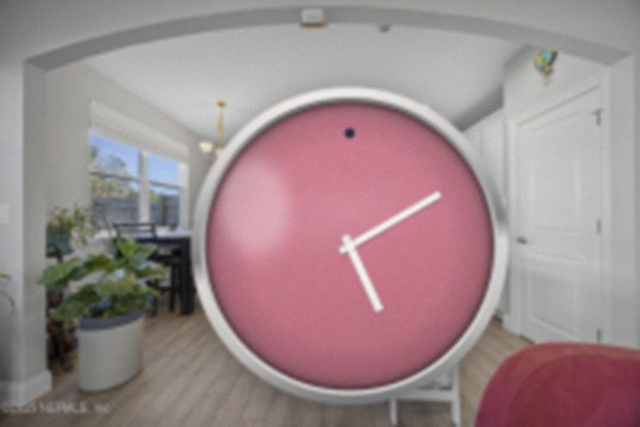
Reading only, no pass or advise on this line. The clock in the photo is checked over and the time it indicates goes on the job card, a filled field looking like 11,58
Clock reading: 5,10
